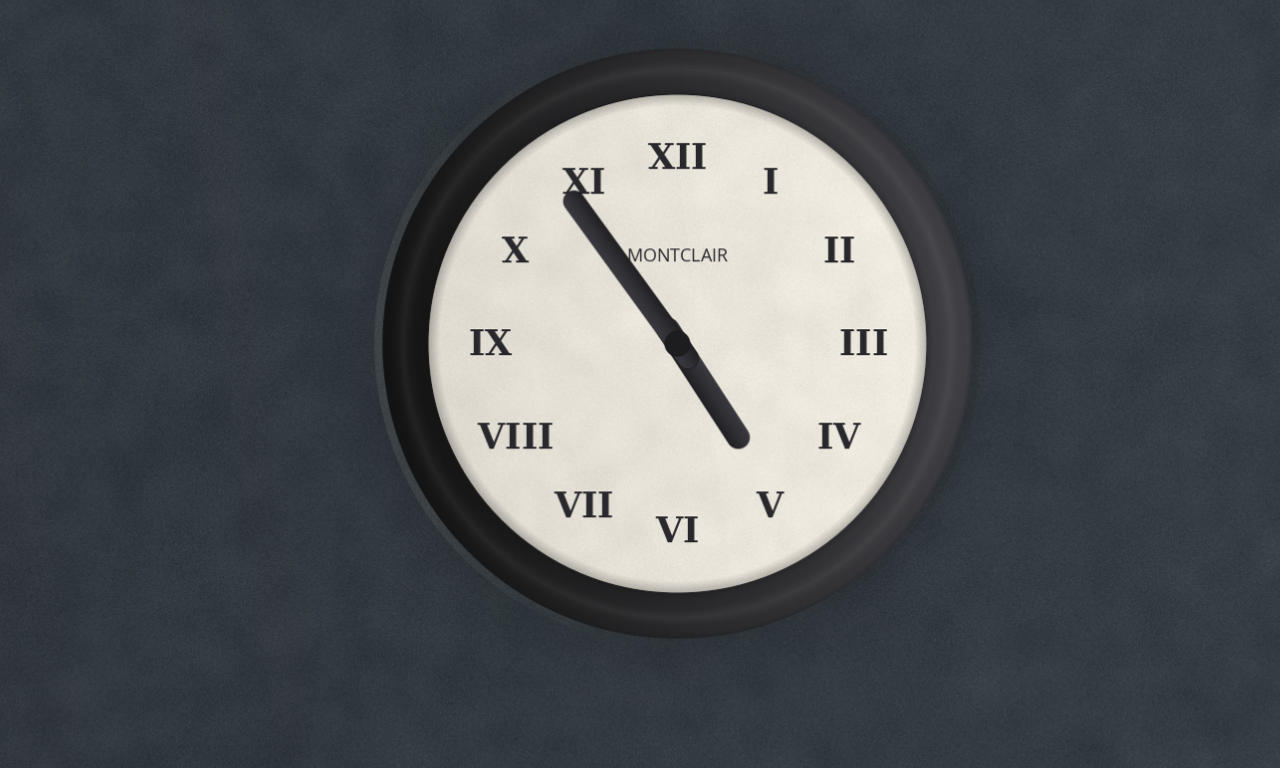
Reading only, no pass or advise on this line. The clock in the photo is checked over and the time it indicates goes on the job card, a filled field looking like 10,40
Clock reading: 4,54
